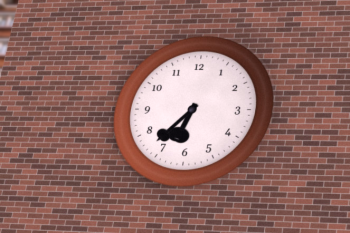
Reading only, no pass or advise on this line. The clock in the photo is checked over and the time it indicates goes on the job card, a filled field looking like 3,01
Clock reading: 6,37
